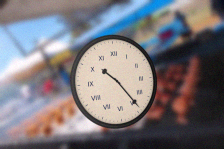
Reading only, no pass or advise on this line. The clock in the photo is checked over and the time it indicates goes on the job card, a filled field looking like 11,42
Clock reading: 10,24
